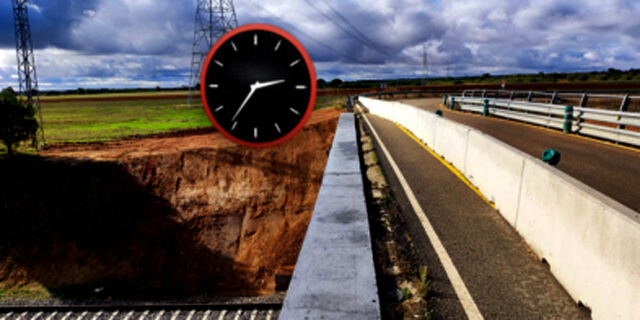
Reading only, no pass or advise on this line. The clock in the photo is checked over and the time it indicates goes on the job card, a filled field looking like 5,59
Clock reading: 2,36
